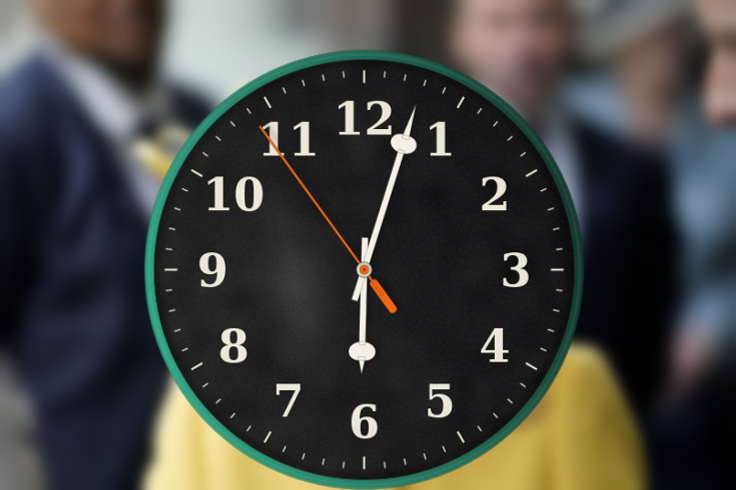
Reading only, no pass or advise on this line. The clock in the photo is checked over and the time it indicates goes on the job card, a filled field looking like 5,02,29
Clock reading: 6,02,54
